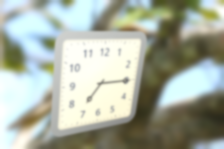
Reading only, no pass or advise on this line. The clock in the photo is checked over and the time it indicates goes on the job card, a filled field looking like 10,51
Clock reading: 7,15
